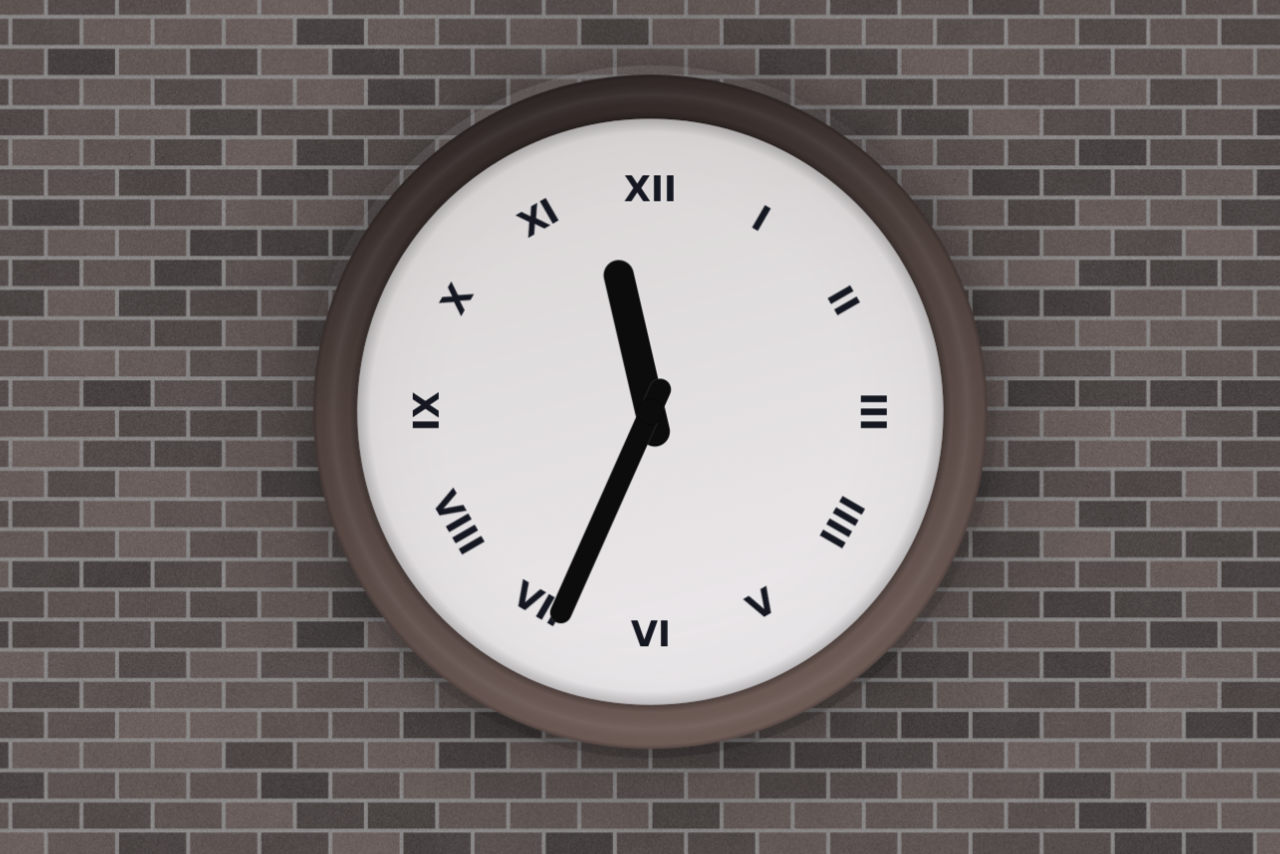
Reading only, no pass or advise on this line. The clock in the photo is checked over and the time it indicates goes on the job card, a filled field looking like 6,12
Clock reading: 11,34
